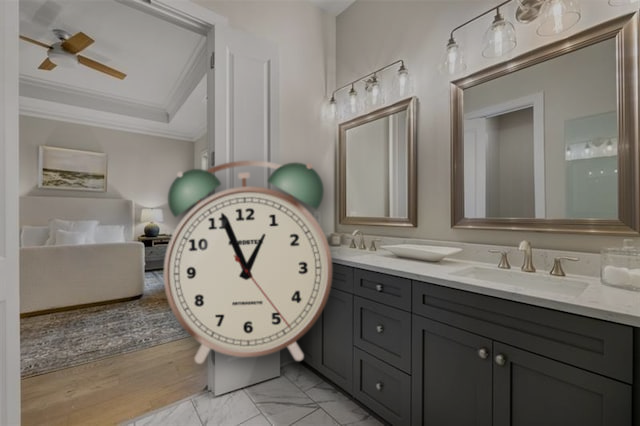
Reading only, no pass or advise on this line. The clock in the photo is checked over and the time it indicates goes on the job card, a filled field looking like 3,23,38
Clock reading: 12,56,24
